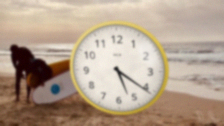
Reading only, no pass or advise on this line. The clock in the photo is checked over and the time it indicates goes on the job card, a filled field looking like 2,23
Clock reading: 5,21
